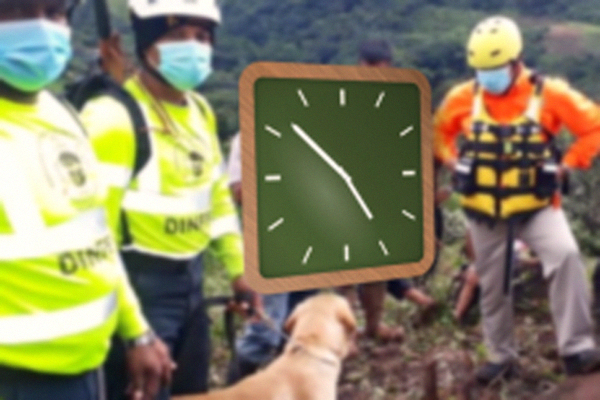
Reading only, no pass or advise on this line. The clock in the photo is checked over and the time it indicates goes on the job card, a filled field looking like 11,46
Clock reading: 4,52
